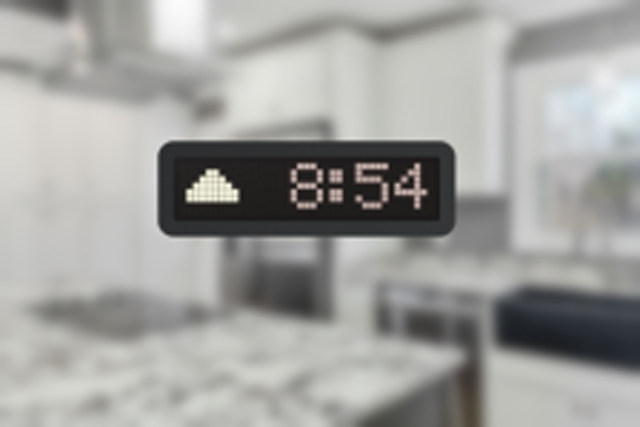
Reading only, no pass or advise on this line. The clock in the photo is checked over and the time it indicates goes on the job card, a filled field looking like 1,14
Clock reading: 8,54
